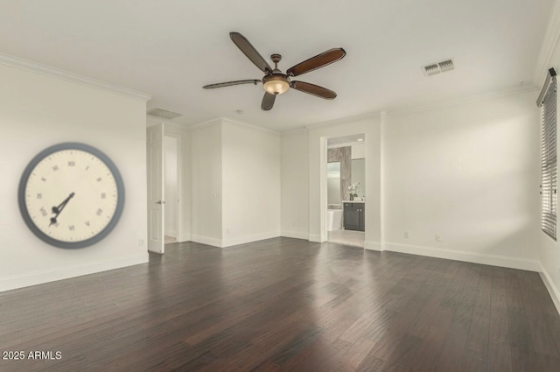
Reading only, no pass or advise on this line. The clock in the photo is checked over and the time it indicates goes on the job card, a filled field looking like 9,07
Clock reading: 7,36
